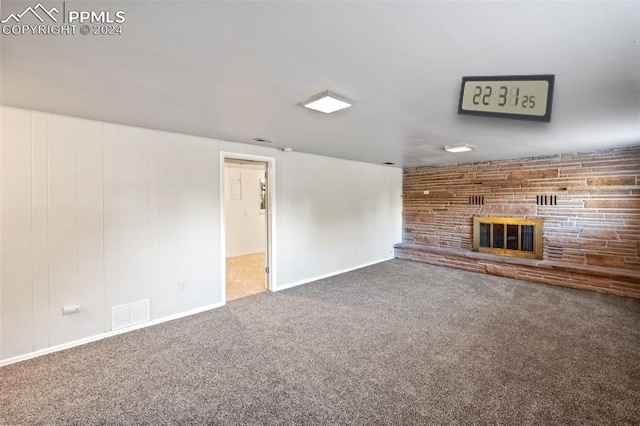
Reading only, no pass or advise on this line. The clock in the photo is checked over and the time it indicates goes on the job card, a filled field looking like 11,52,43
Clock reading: 22,31,25
